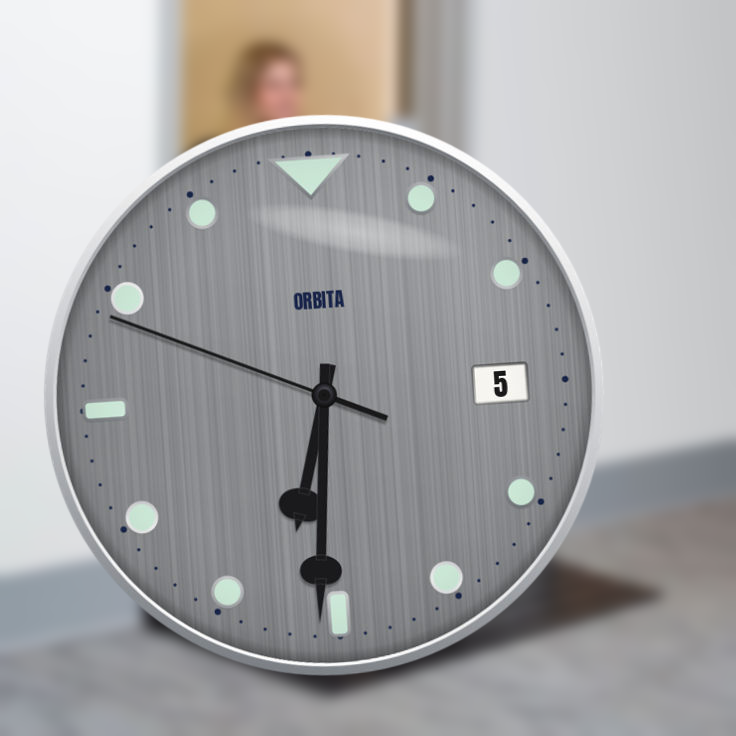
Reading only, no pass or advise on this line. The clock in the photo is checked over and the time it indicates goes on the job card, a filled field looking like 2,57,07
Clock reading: 6,30,49
